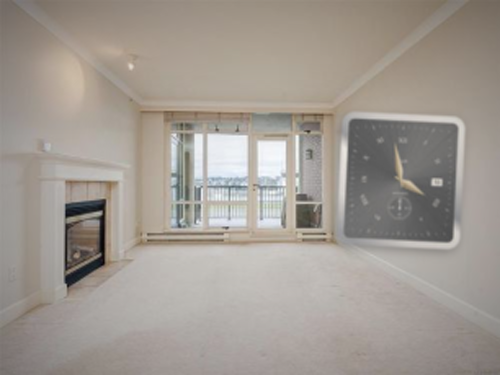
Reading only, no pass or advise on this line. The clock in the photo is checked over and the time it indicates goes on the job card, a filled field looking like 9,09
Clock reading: 3,58
